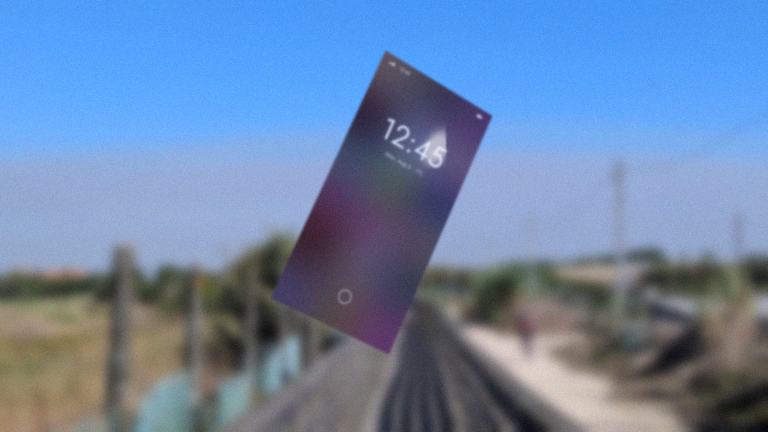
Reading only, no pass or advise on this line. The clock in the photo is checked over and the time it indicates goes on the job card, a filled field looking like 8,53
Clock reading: 12,45
